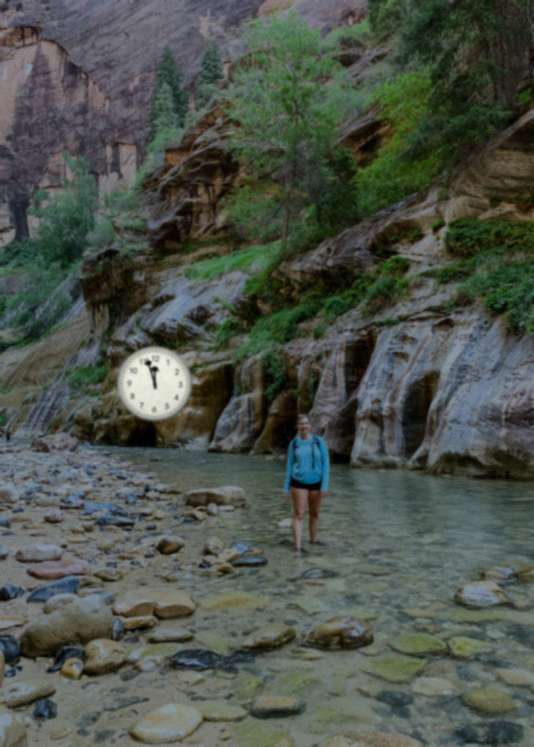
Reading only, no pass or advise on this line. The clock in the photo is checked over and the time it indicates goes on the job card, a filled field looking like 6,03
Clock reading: 11,57
